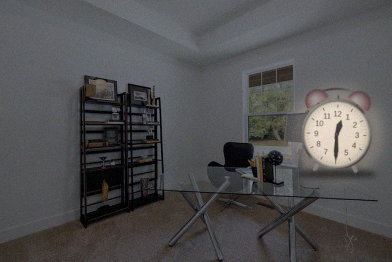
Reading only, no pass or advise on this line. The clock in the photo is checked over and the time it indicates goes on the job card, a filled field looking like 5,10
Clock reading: 12,30
